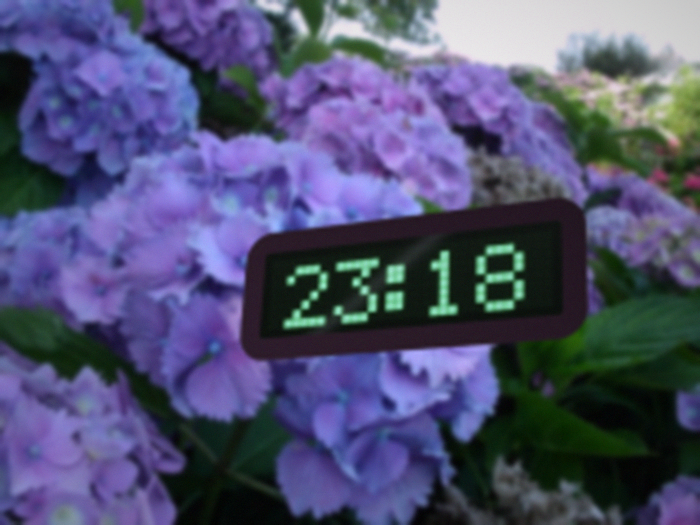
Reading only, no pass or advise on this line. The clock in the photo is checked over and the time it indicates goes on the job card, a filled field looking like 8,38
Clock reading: 23,18
